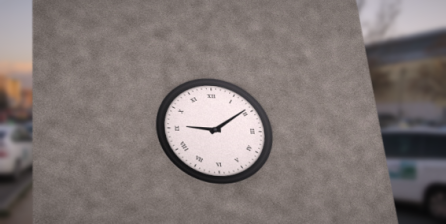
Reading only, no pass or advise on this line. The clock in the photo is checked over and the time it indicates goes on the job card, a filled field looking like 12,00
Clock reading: 9,09
